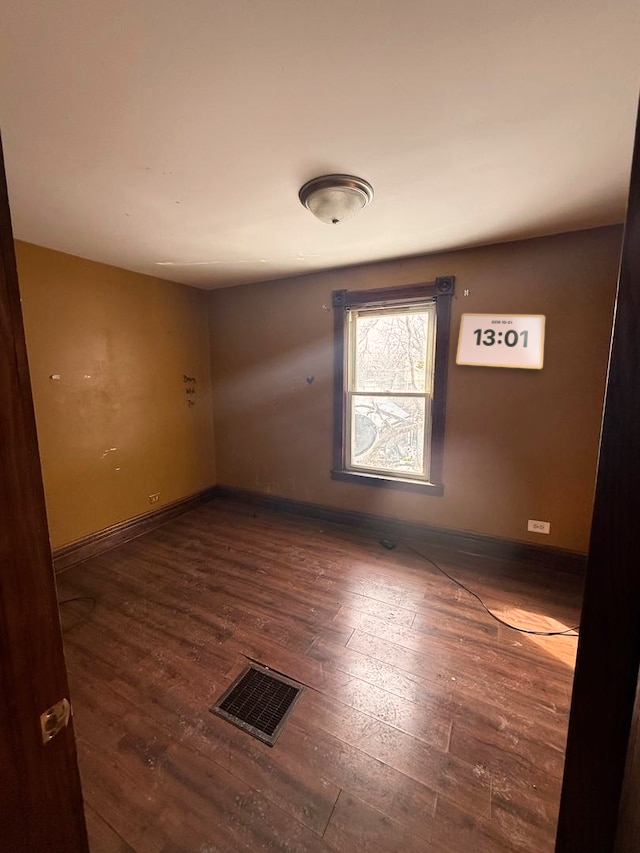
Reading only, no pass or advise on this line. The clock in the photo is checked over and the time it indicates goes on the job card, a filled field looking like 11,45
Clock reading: 13,01
